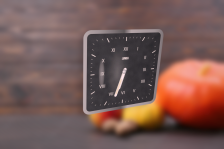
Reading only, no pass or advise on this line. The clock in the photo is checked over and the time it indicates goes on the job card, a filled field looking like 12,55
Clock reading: 6,33
